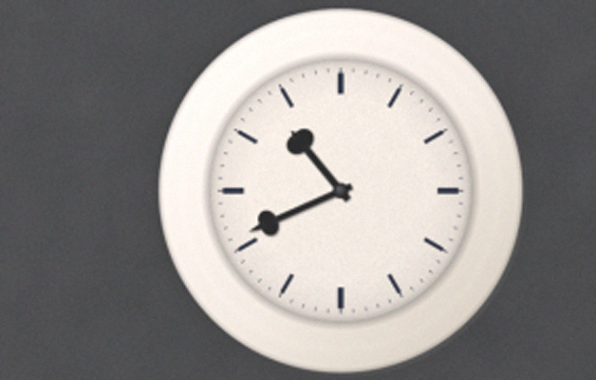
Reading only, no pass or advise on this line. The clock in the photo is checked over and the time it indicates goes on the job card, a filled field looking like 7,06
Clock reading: 10,41
